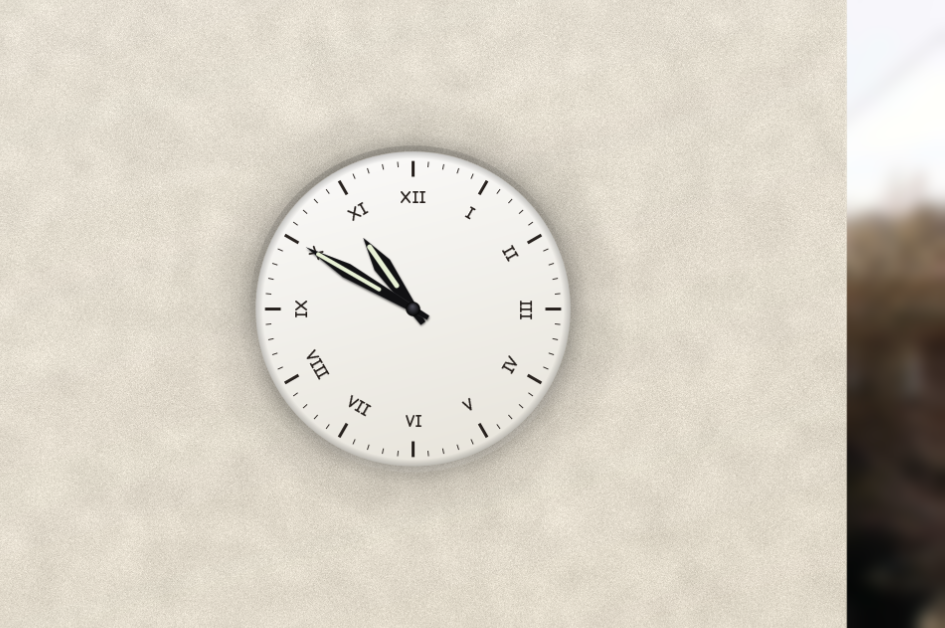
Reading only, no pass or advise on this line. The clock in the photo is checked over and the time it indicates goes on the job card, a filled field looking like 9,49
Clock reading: 10,50
